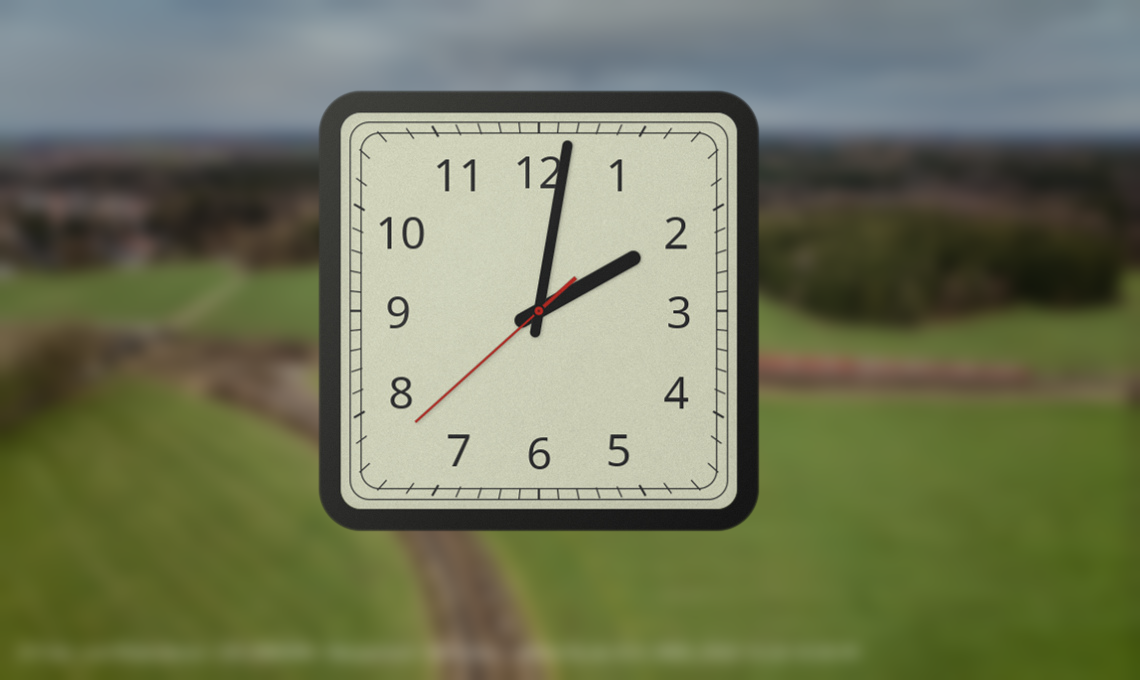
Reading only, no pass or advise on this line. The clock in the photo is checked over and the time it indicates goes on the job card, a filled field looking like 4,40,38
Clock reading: 2,01,38
